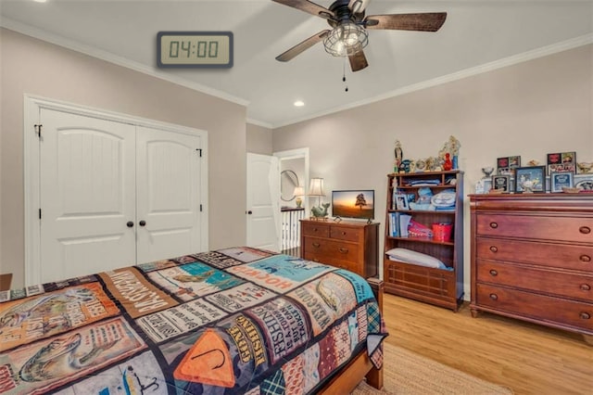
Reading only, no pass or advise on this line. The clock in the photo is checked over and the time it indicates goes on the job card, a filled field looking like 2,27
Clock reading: 4,00
